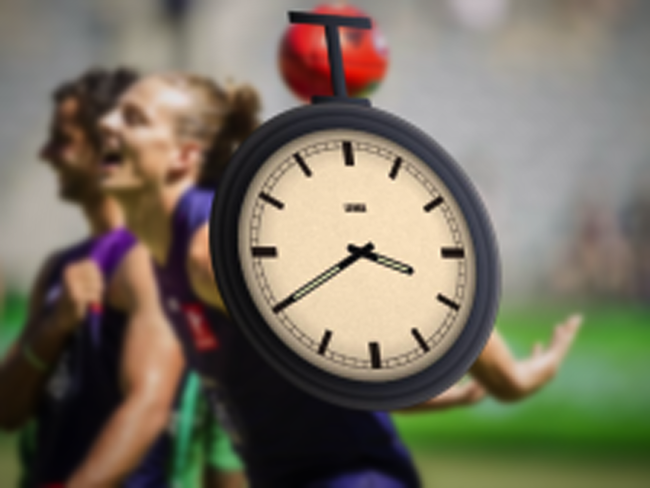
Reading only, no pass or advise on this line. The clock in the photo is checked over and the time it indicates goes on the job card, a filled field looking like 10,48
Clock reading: 3,40
